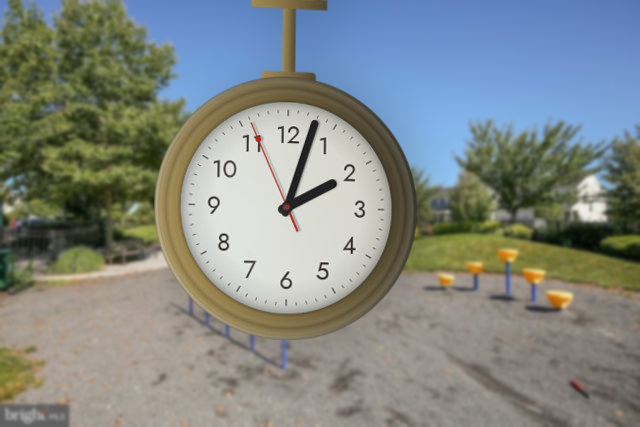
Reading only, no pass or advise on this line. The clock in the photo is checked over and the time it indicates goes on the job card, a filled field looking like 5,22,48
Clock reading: 2,02,56
